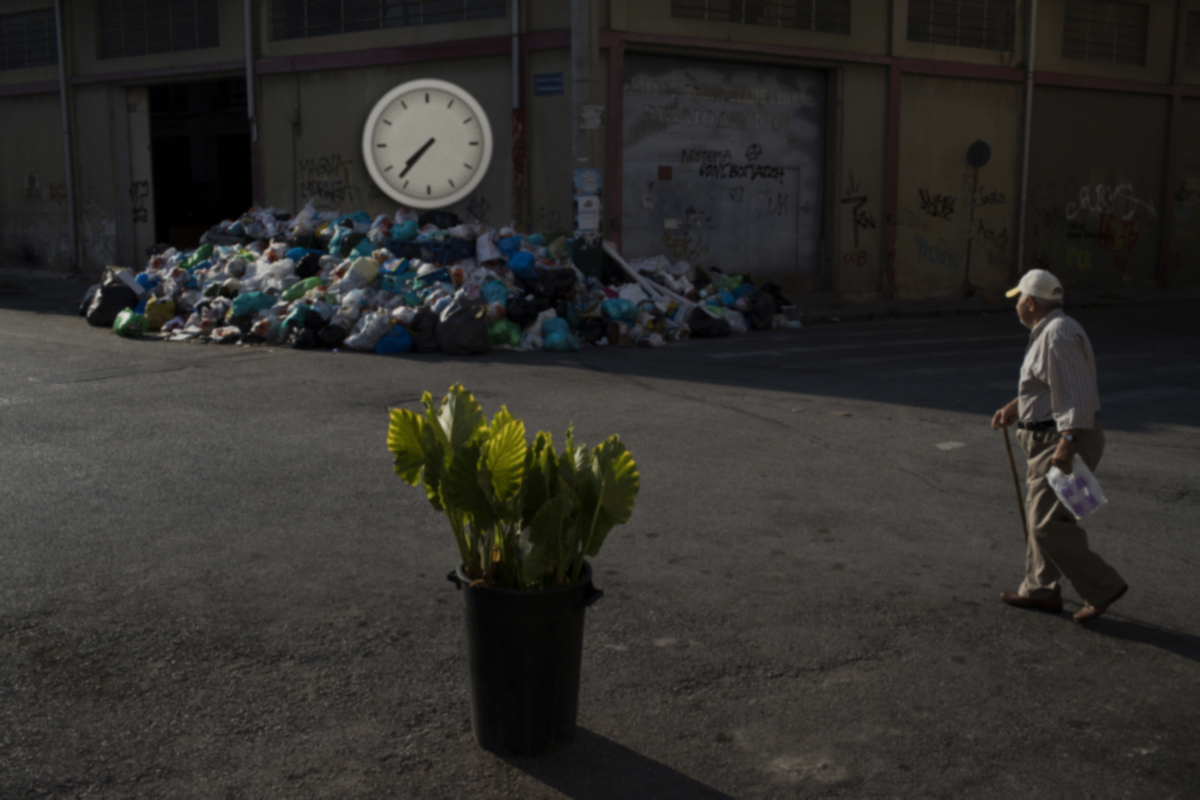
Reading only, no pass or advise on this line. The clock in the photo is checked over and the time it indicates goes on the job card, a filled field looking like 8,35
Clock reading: 7,37
